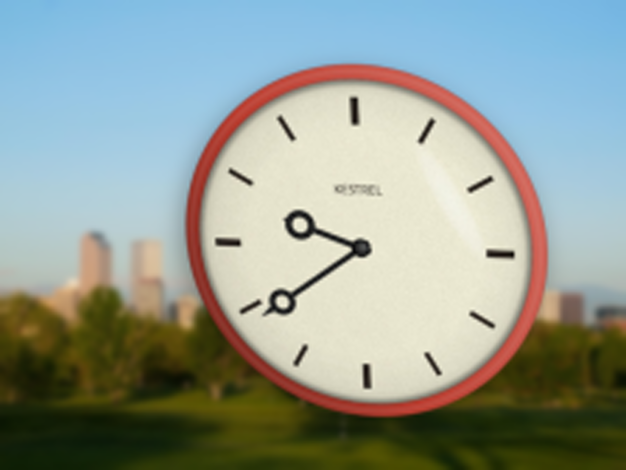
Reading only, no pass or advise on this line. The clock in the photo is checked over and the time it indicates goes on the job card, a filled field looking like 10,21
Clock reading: 9,39
